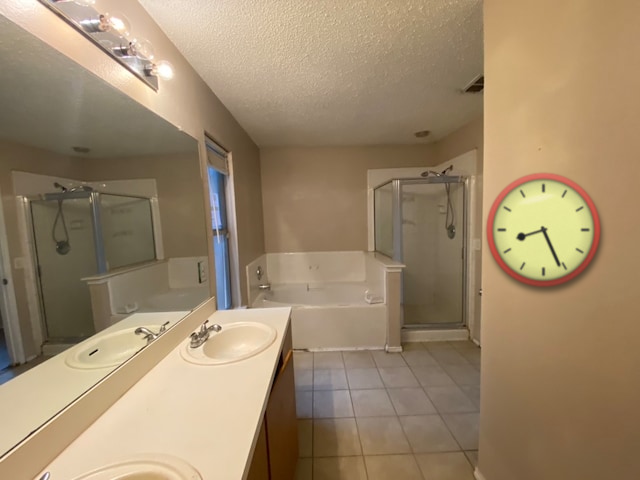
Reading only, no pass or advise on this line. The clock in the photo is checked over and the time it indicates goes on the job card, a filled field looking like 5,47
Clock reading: 8,26
